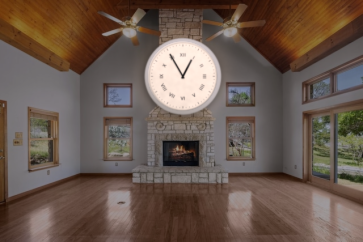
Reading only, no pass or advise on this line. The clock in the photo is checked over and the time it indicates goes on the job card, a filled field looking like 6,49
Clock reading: 12,55
